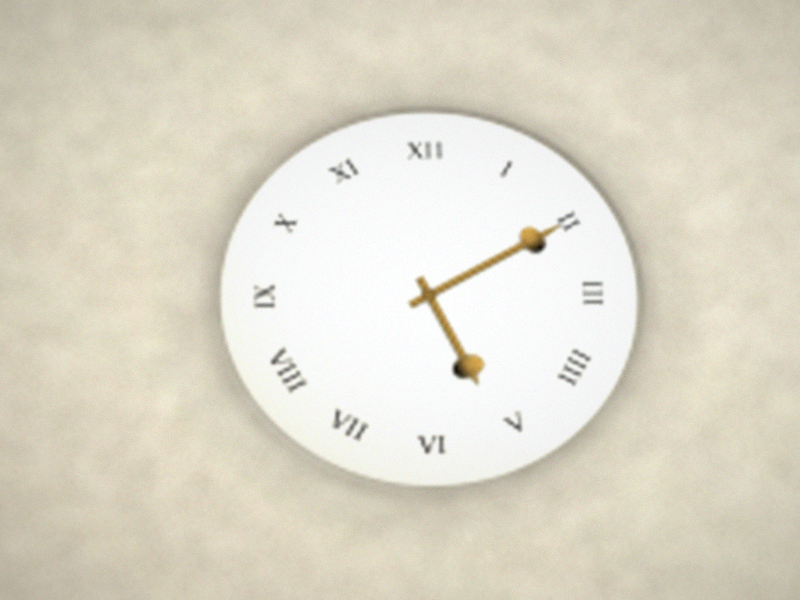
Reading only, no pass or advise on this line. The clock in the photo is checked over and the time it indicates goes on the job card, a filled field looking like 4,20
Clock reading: 5,10
